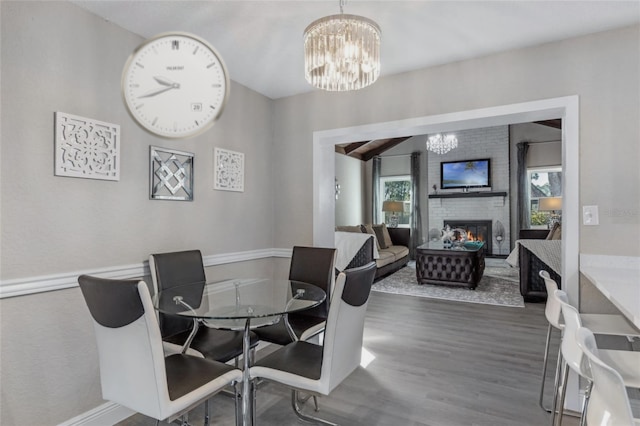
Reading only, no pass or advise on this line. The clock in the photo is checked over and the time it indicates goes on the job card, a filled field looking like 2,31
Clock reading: 9,42
